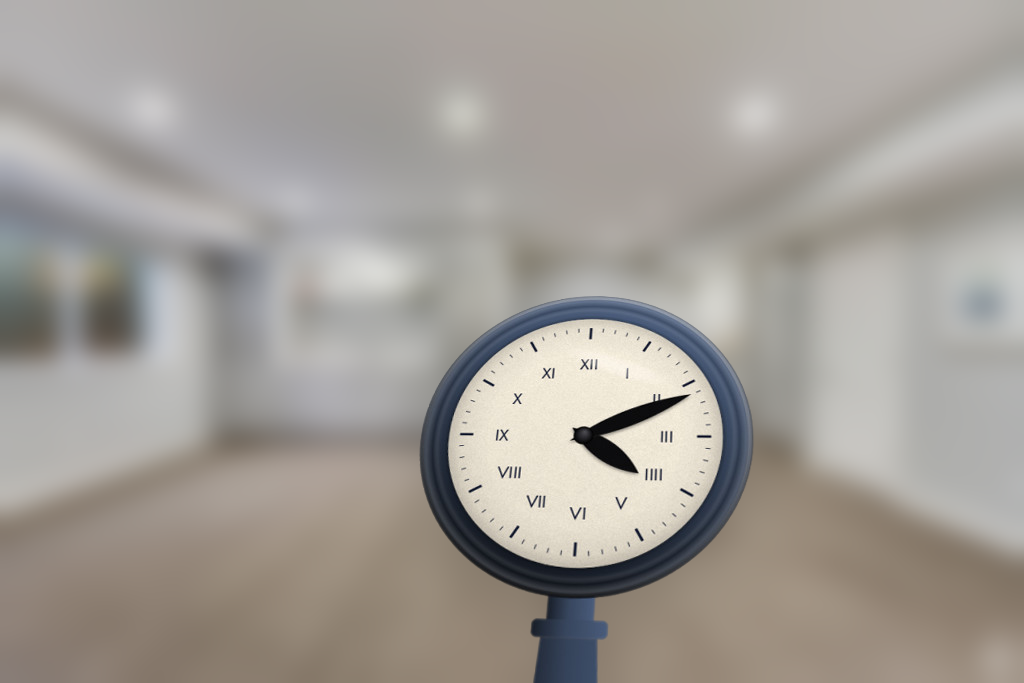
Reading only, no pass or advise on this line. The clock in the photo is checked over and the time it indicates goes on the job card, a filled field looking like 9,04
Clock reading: 4,11
